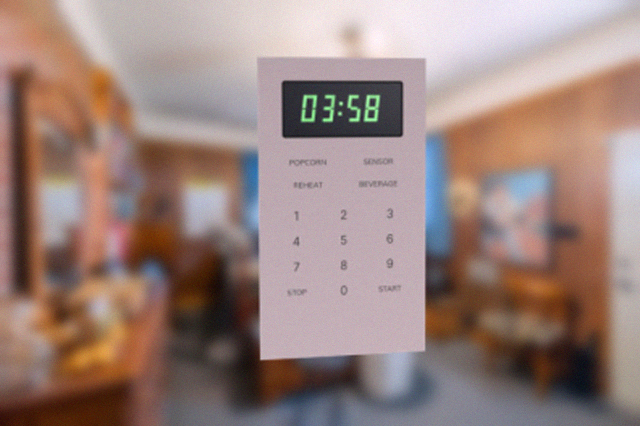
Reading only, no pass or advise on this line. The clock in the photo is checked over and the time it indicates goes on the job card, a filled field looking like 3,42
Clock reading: 3,58
